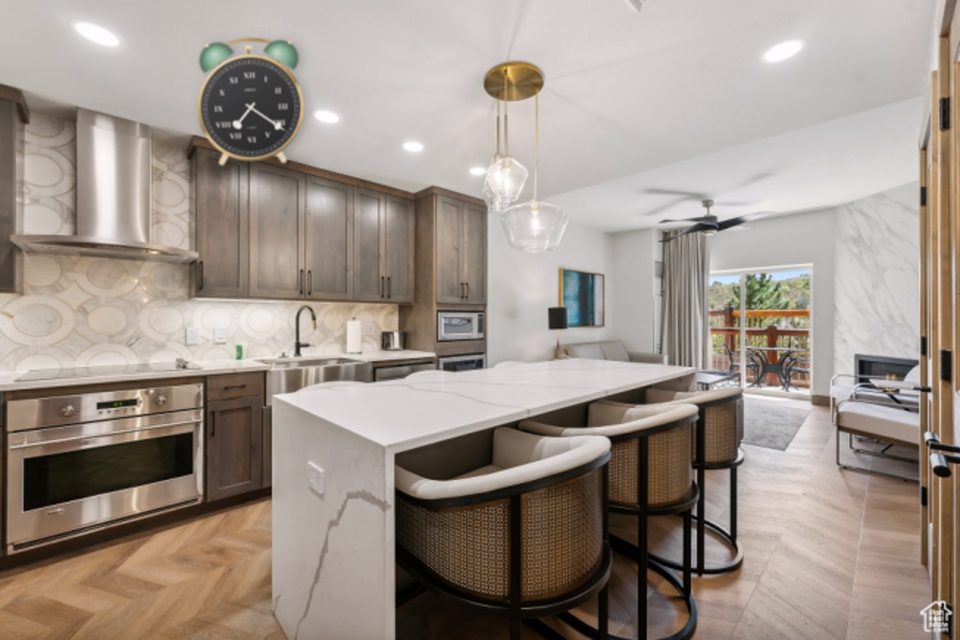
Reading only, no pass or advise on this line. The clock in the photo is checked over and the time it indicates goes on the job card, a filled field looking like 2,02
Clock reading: 7,21
